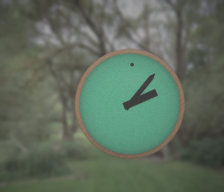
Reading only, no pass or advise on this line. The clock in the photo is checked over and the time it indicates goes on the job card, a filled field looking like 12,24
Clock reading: 2,06
